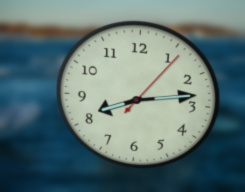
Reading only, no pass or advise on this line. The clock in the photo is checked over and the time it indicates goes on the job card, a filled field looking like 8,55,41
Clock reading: 8,13,06
